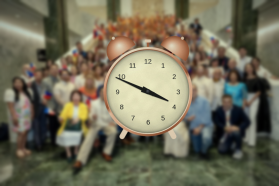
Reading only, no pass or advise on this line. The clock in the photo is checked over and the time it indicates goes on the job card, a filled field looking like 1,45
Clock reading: 3,49
